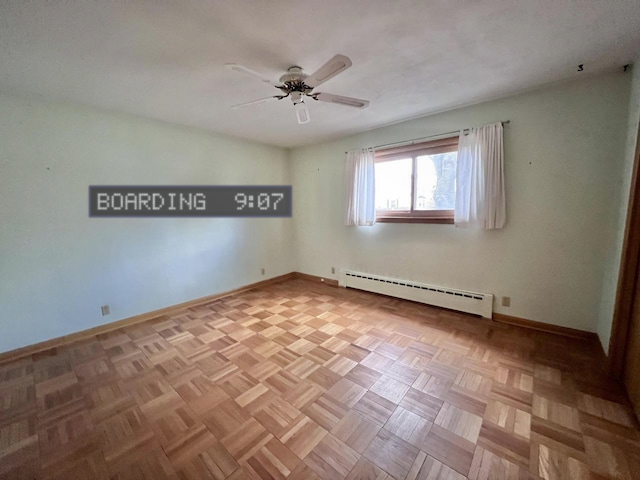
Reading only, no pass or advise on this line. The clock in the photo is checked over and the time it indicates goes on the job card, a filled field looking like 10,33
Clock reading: 9,07
